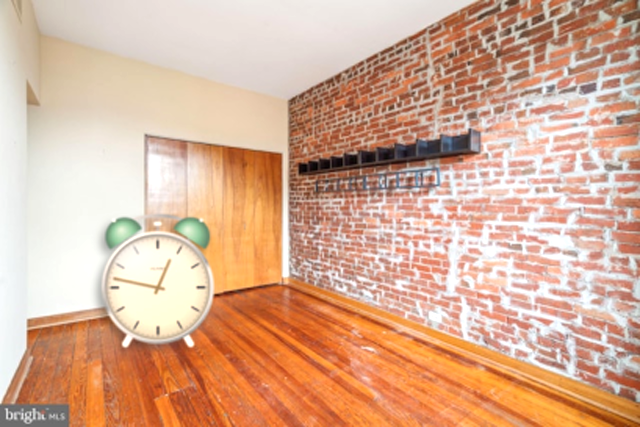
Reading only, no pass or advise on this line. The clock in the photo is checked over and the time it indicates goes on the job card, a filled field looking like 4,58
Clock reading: 12,47
